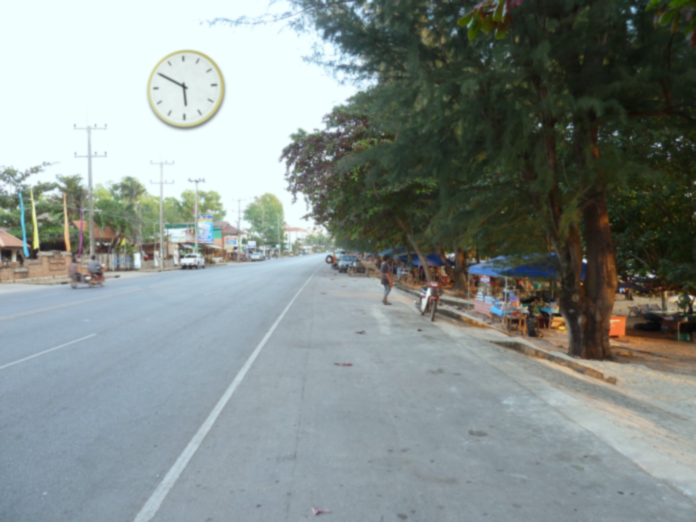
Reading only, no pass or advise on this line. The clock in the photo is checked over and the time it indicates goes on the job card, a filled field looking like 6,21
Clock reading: 5,50
